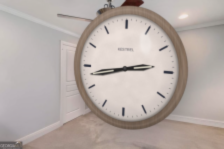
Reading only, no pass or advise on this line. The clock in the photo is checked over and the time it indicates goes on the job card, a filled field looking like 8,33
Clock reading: 2,43
